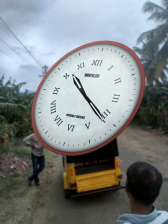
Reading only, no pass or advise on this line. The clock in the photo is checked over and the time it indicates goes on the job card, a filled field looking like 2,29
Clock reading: 10,21
